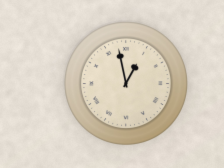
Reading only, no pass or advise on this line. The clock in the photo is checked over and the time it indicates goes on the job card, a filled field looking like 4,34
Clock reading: 12,58
